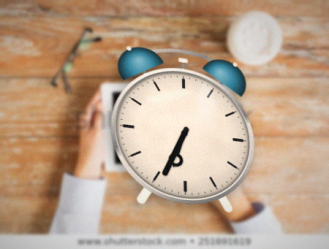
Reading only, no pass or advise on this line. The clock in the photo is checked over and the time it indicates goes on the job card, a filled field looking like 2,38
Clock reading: 6,34
